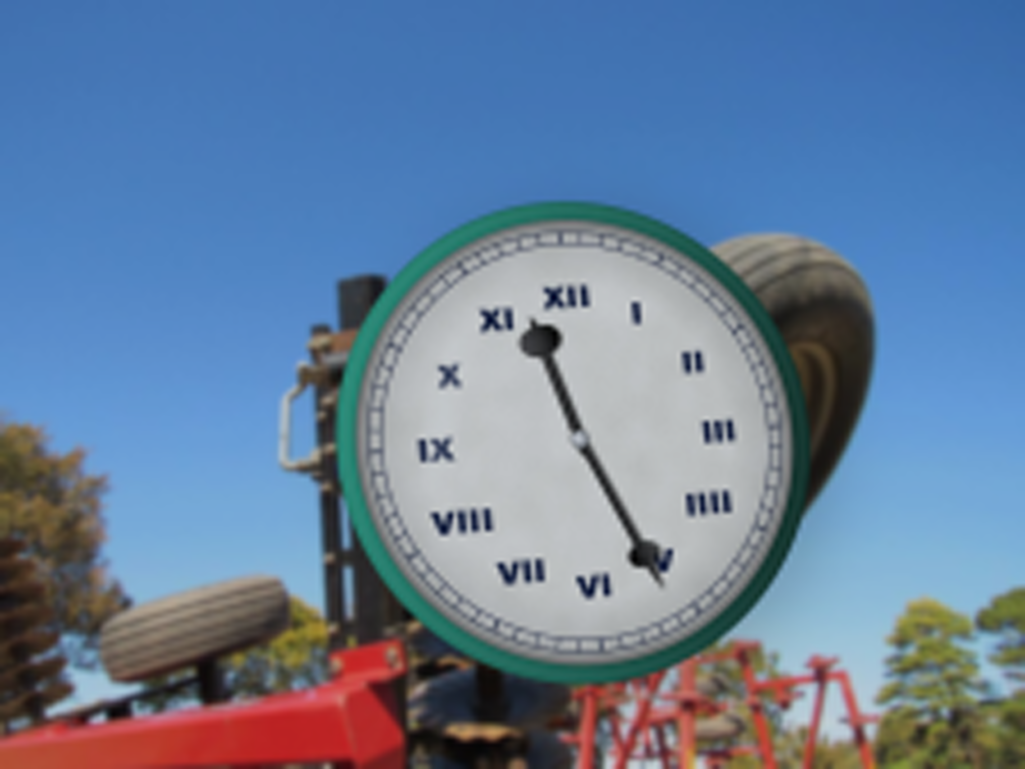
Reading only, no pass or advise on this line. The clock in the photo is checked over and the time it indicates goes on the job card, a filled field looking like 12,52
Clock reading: 11,26
